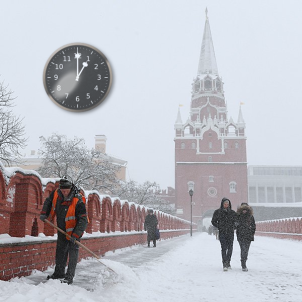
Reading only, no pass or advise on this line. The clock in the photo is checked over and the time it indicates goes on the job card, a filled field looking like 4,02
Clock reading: 1,00
